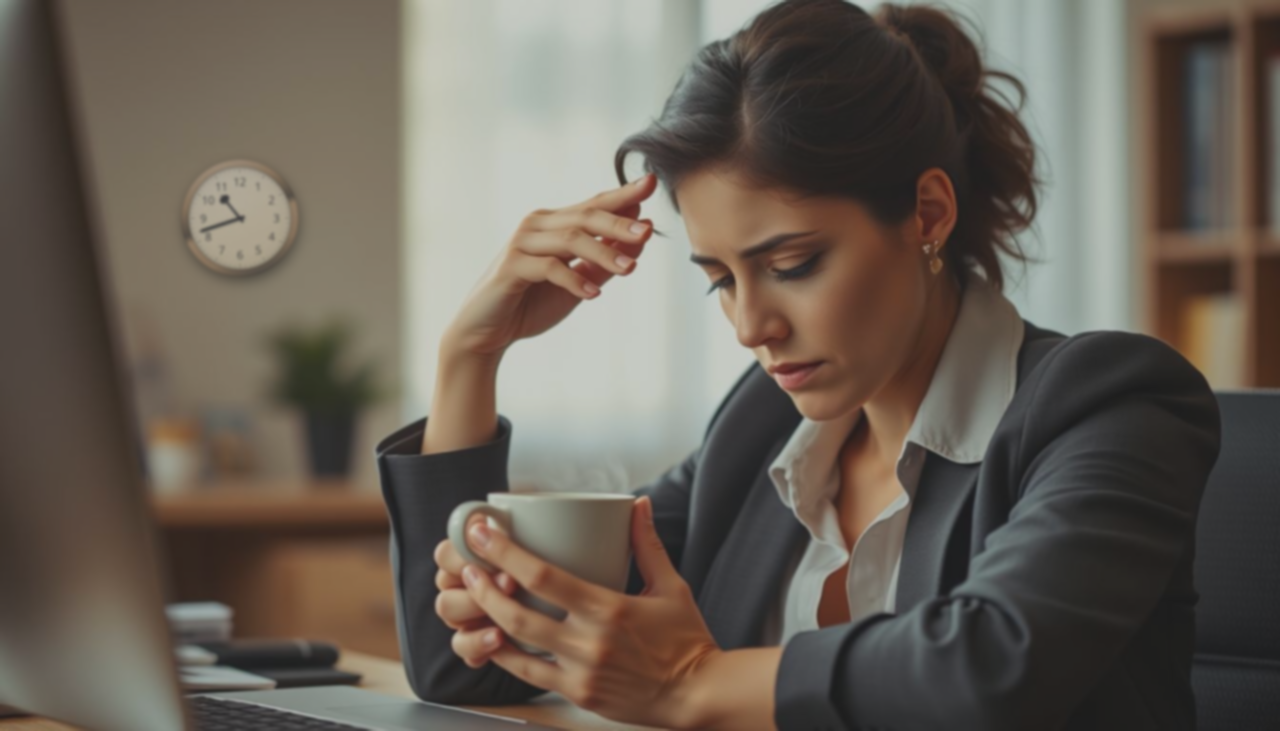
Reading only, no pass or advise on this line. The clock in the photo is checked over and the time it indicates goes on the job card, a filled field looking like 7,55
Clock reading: 10,42
